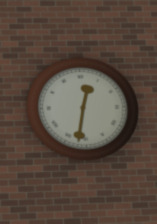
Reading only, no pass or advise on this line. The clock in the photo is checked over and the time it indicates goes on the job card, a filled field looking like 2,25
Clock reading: 12,32
